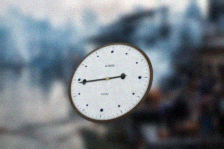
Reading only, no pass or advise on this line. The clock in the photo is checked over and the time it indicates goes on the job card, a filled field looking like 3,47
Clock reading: 2,44
